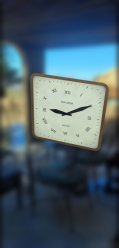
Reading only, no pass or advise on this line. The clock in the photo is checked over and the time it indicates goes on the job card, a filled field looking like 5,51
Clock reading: 9,10
